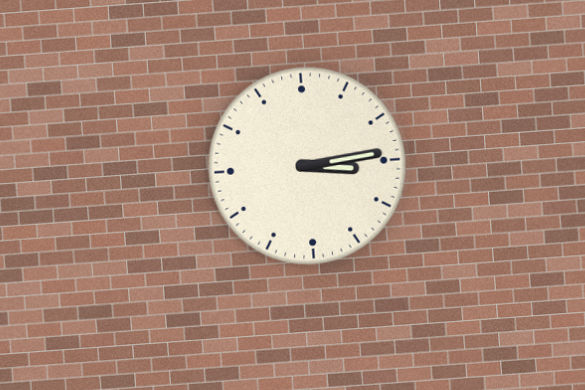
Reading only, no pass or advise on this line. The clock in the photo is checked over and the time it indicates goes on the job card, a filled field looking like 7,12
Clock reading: 3,14
